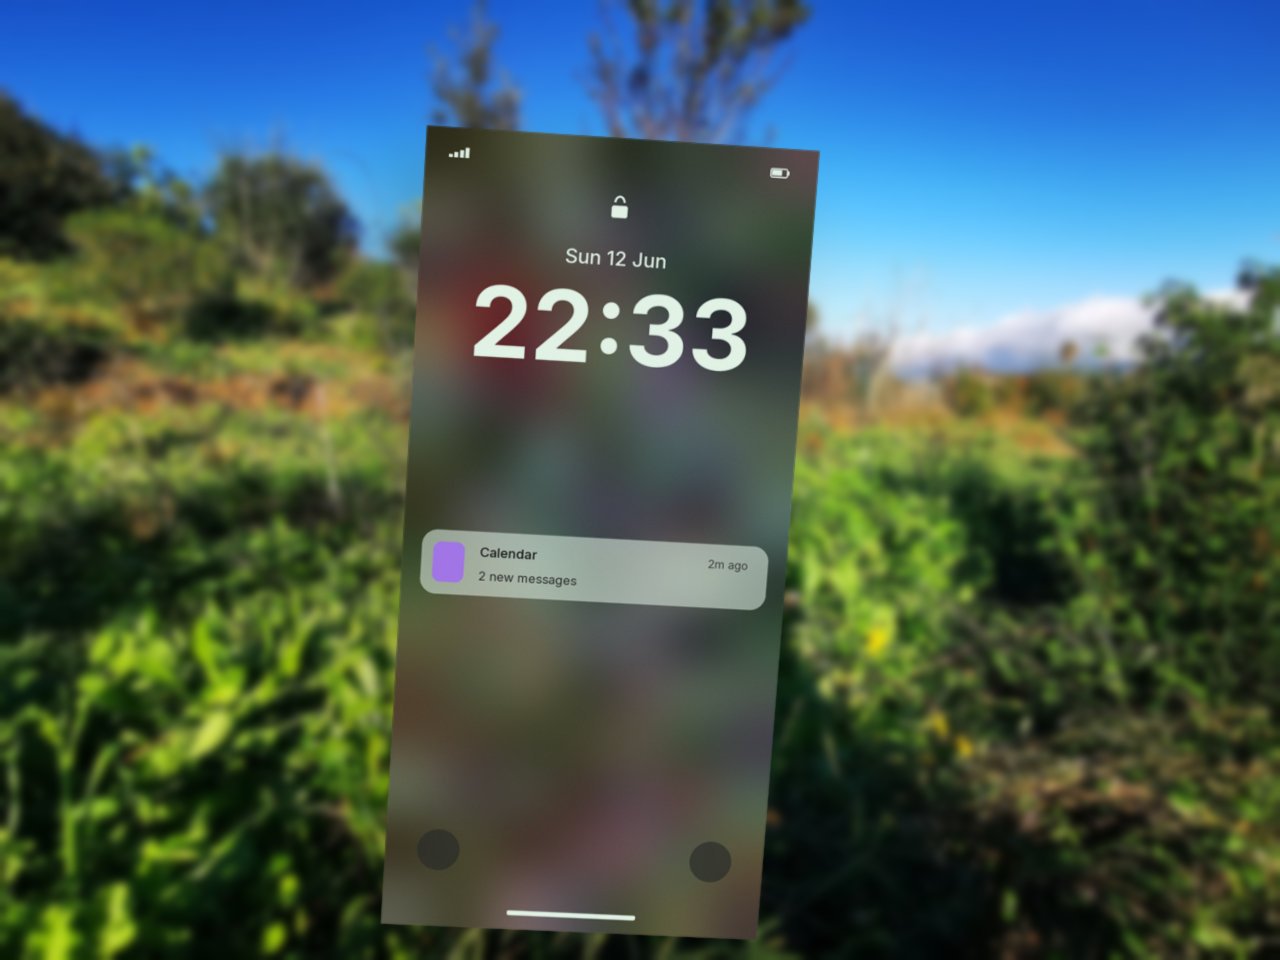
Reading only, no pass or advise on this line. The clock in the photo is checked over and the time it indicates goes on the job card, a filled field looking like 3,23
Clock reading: 22,33
